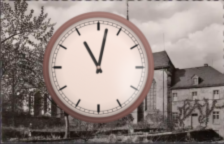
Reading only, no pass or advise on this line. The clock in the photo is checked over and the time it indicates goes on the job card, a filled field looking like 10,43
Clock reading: 11,02
